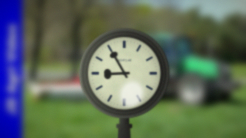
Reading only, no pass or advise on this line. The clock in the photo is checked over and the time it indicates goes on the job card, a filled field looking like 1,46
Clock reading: 8,55
